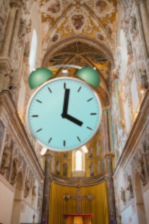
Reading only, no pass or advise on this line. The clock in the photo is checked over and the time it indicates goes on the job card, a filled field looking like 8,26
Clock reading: 4,01
